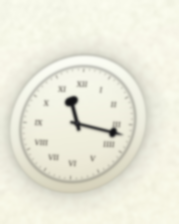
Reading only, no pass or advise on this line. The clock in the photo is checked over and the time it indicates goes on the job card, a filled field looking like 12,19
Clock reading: 11,17
